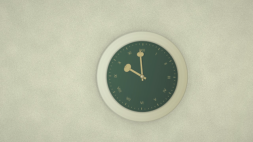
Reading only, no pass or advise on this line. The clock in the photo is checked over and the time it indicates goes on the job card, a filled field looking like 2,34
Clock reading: 9,59
